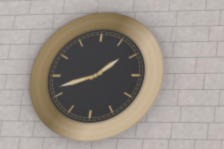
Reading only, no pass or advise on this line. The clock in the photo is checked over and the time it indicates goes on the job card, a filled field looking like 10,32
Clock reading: 1,42
